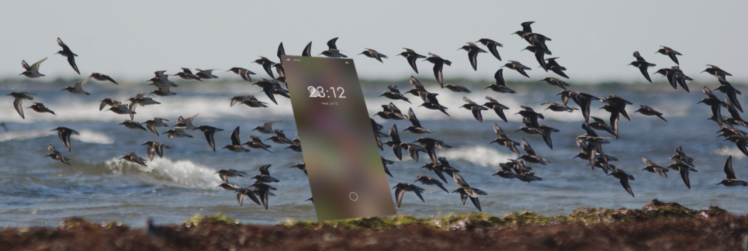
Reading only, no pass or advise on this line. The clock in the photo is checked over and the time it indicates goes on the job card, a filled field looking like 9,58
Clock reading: 23,12
